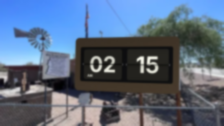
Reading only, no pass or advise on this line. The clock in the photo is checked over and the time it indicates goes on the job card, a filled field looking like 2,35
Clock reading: 2,15
